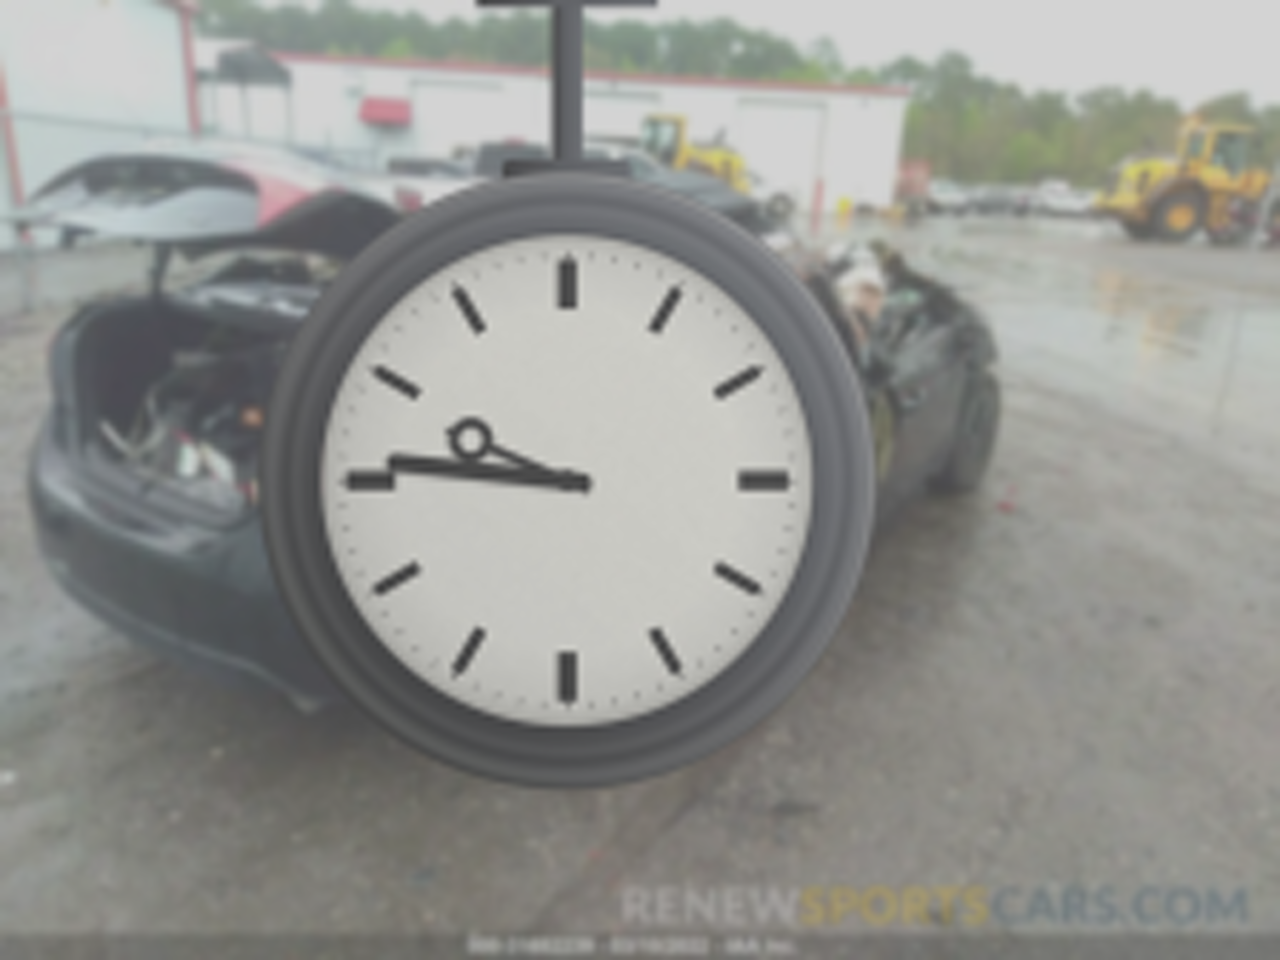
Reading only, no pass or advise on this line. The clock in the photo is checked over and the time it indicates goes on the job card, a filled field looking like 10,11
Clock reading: 9,46
